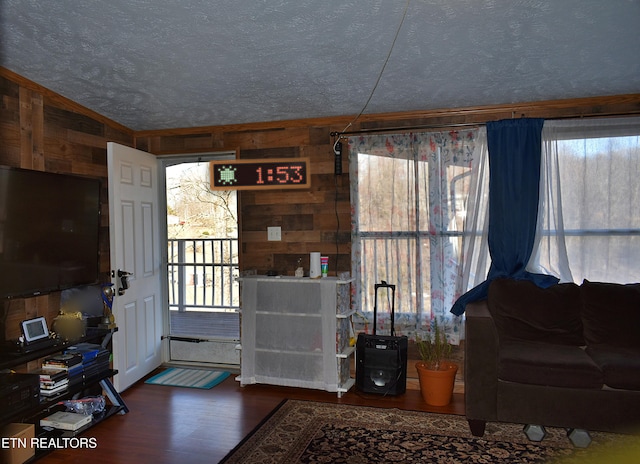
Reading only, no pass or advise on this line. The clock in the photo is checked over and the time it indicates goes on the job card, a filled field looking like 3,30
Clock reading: 1,53
